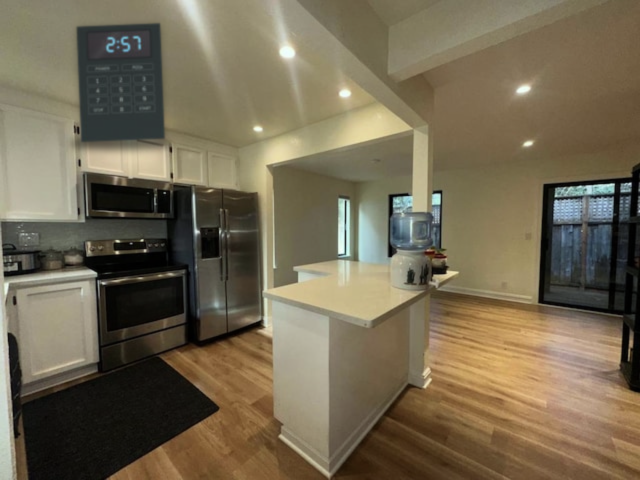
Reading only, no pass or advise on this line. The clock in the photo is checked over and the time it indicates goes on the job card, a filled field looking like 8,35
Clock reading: 2,57
